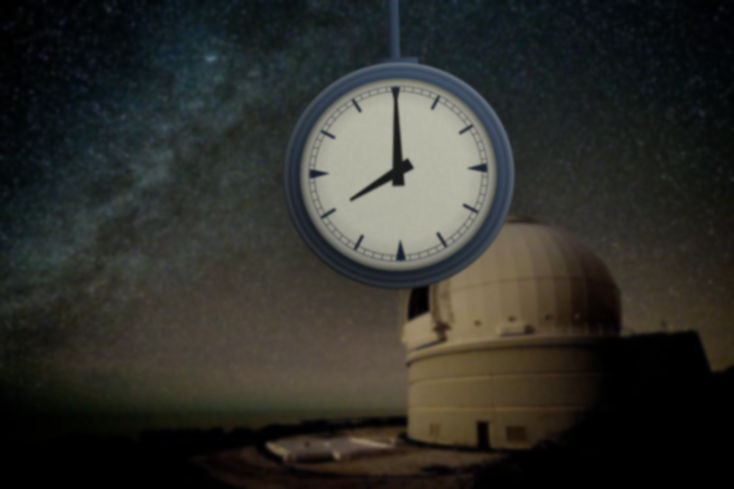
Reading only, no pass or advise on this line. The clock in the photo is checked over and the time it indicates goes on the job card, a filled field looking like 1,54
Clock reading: 8,00
